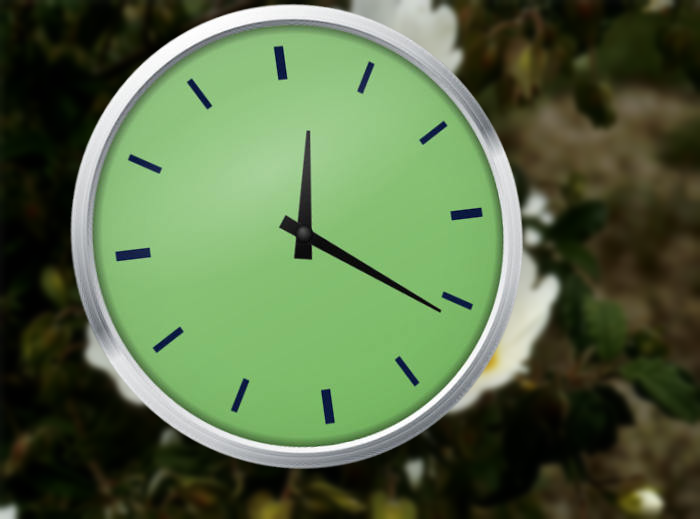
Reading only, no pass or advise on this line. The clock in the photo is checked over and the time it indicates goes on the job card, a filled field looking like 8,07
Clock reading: 12,21
